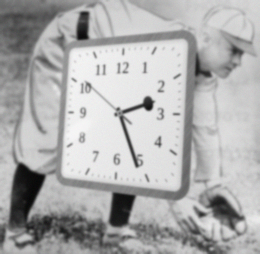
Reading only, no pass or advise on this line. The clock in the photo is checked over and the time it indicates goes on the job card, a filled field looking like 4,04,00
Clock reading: 2,25,51
